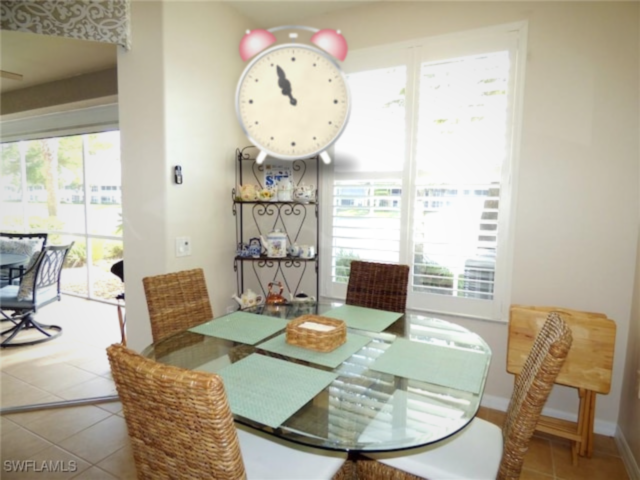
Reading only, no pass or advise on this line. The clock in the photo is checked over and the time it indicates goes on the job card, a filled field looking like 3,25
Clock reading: 10,56
